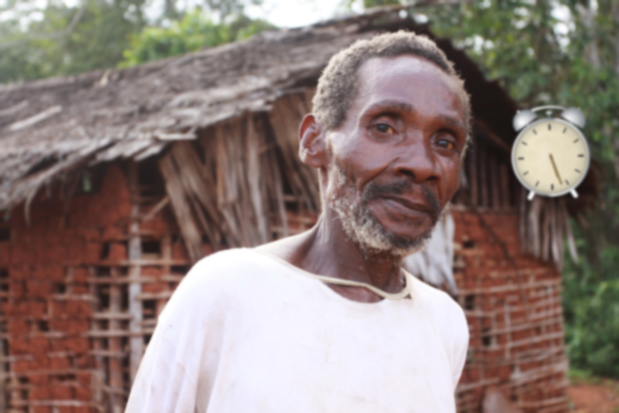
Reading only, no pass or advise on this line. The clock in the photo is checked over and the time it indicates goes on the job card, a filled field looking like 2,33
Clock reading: 5,27
